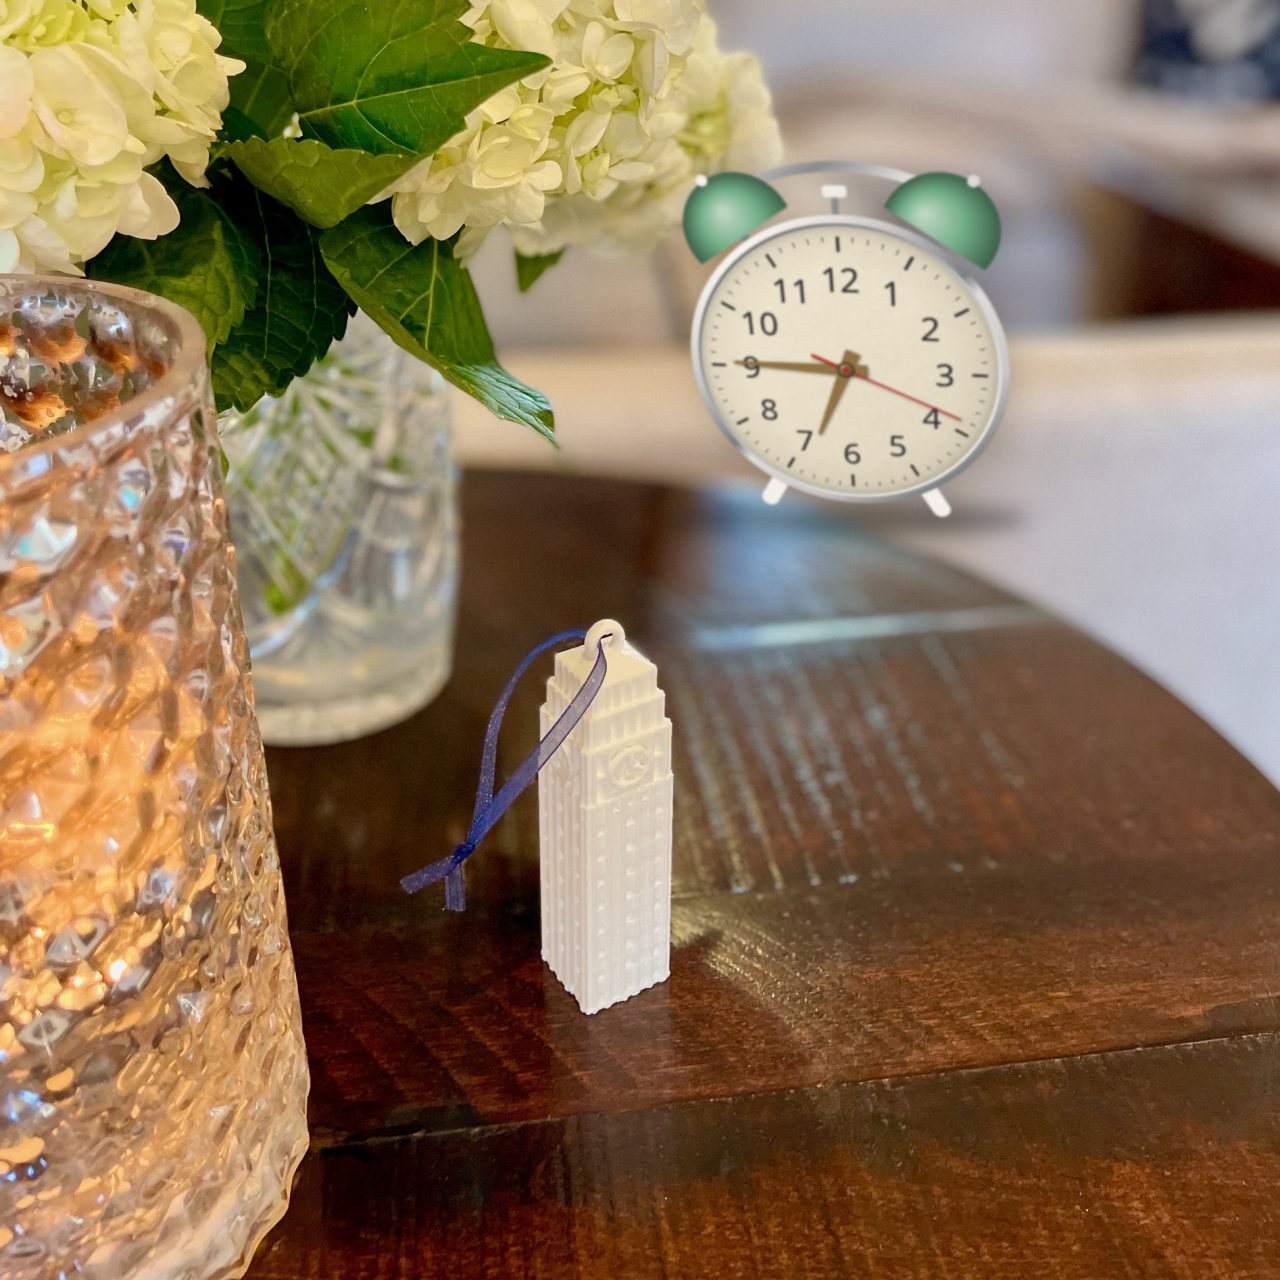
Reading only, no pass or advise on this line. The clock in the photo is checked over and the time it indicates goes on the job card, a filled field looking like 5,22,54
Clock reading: 6,45,19
